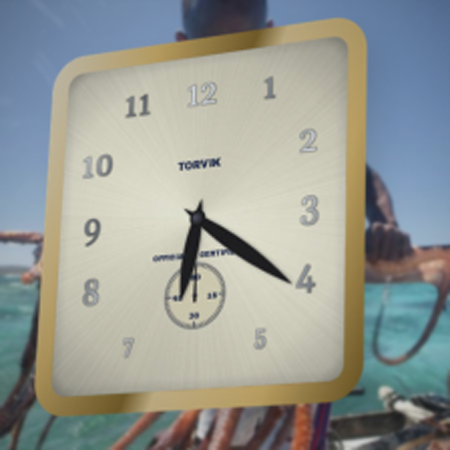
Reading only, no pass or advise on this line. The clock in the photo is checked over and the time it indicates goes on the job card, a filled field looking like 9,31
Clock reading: 6,21
